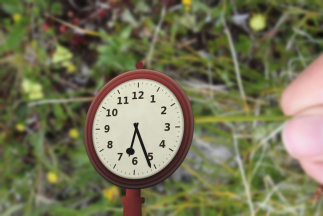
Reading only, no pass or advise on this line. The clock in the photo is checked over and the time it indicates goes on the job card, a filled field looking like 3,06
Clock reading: 6,26
